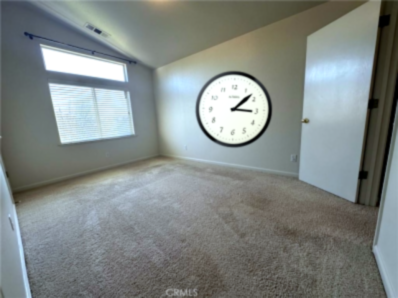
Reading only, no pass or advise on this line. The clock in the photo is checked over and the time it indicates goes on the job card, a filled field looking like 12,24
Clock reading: 3,08
